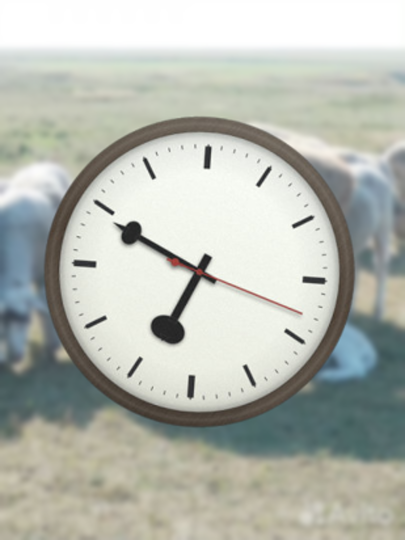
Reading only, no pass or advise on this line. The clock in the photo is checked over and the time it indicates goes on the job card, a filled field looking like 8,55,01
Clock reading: 6,49,18
